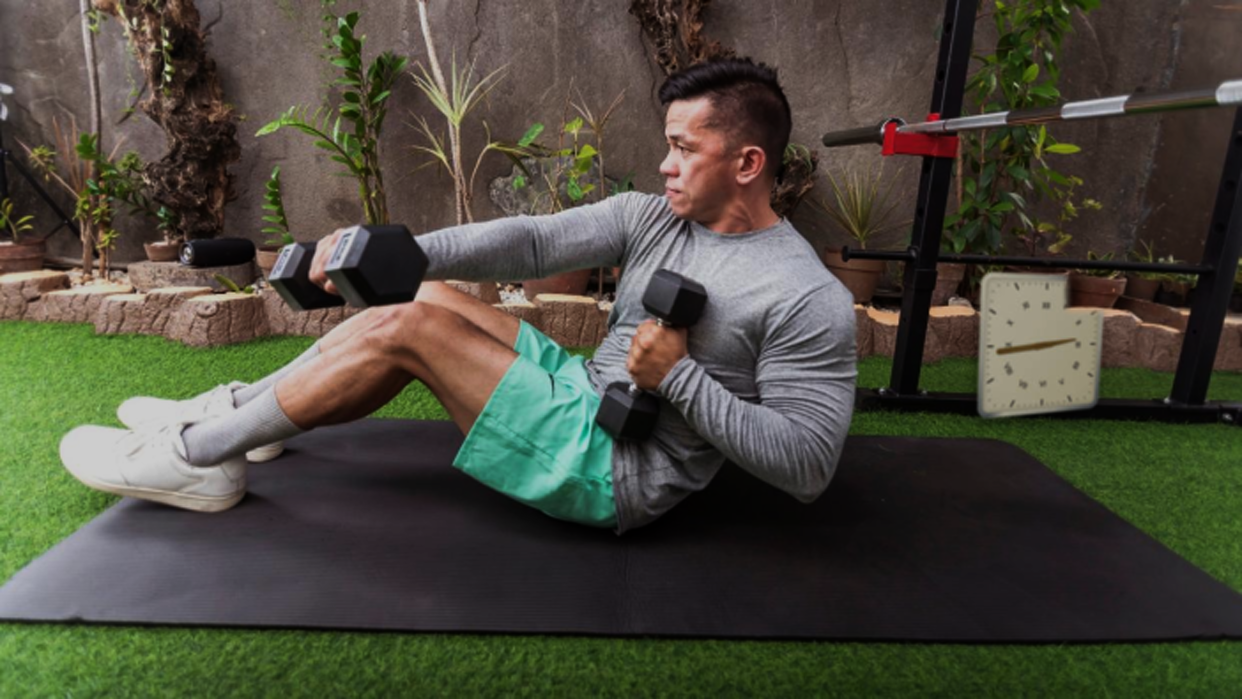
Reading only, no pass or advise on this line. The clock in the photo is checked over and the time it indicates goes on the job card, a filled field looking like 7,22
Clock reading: 2,44
